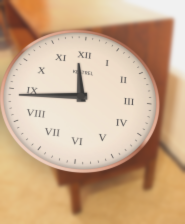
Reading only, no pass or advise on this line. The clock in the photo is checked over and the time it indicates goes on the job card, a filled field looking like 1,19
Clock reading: 11,44
